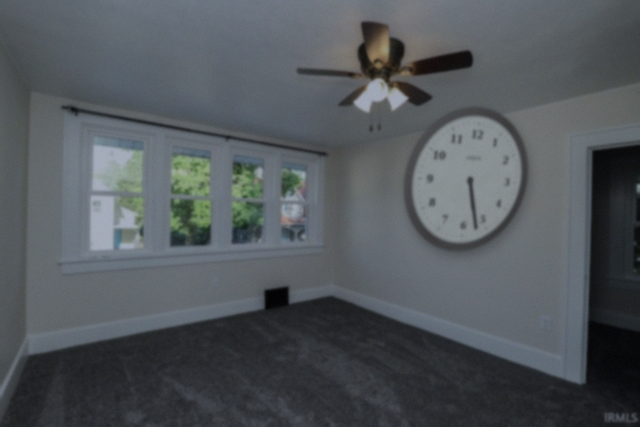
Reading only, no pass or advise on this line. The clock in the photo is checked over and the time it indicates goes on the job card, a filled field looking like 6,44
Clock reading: 5,27
